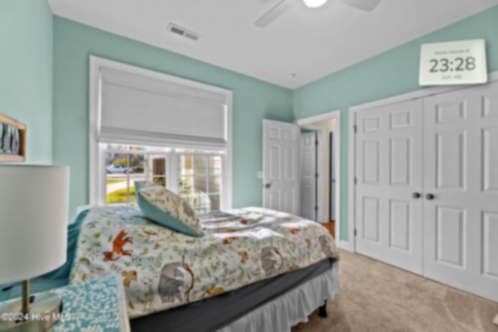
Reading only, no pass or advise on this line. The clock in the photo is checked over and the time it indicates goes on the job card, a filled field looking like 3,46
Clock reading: 23,28
